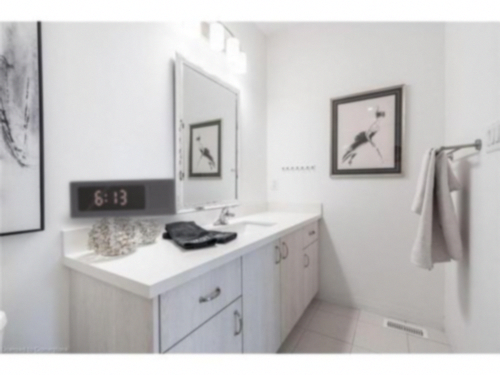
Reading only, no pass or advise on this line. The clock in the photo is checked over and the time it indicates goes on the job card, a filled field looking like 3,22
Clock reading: 6,13
